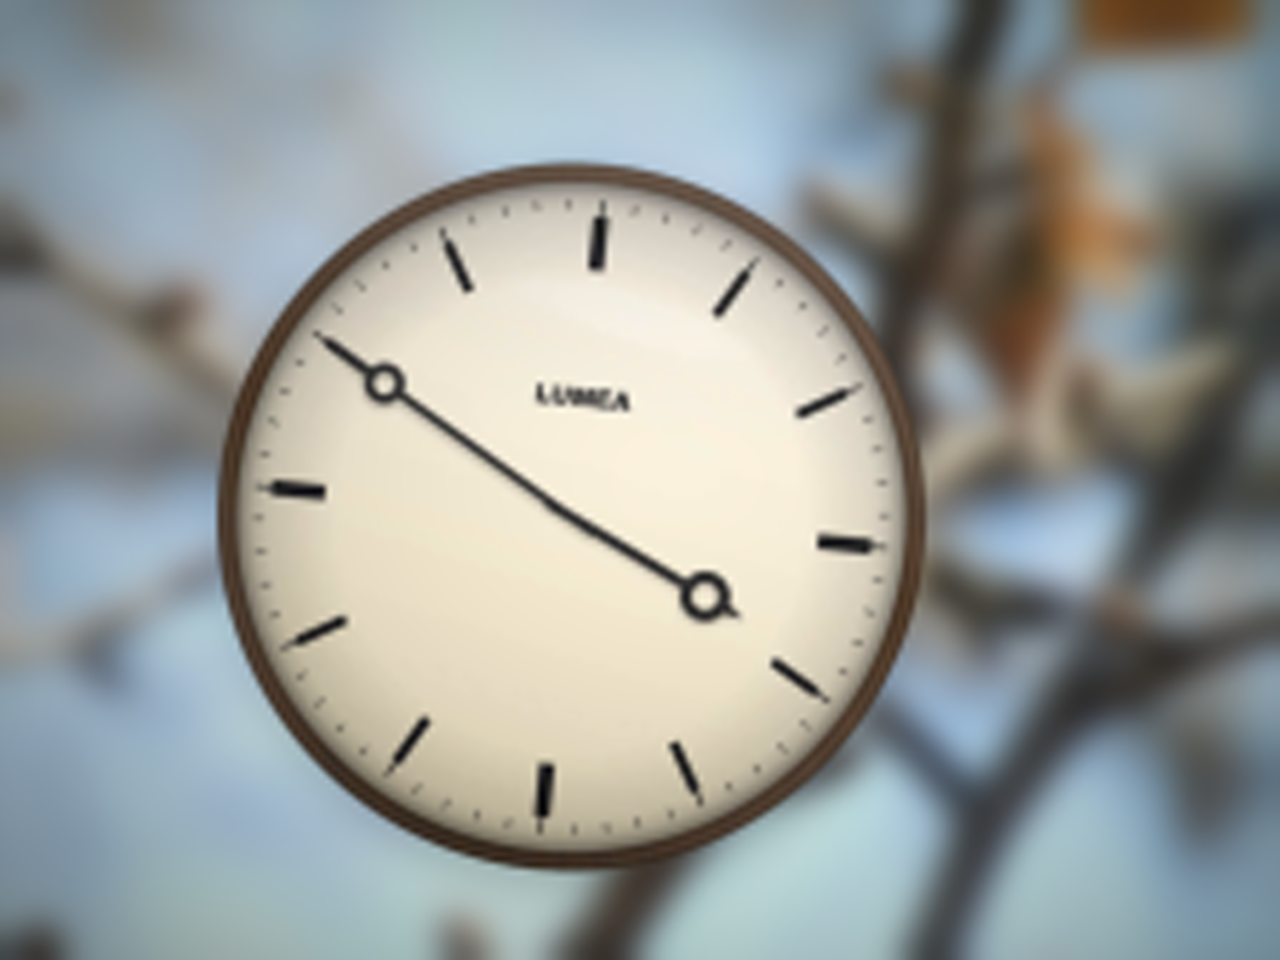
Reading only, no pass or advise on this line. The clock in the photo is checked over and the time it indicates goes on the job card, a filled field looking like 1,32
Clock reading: 3,50
